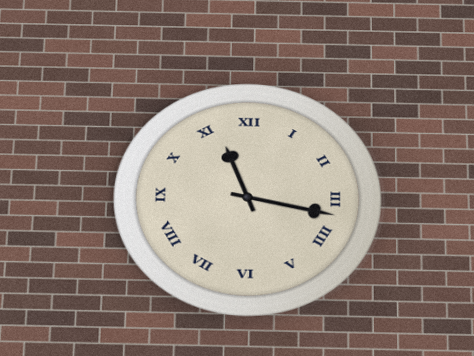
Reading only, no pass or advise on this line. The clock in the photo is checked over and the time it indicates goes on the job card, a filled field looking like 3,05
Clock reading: 11,17
